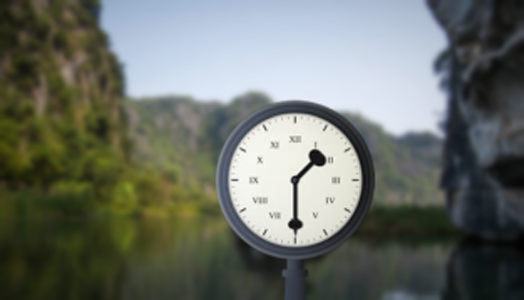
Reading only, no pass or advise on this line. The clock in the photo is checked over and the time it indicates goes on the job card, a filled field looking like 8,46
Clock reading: 1,30
